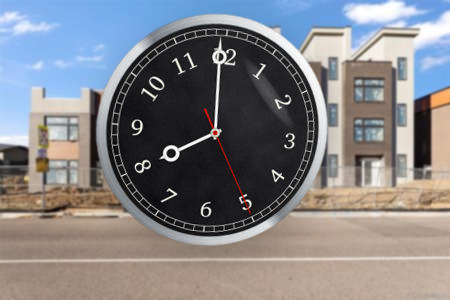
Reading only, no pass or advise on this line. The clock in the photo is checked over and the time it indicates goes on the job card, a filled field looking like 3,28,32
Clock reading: 7,59,25
